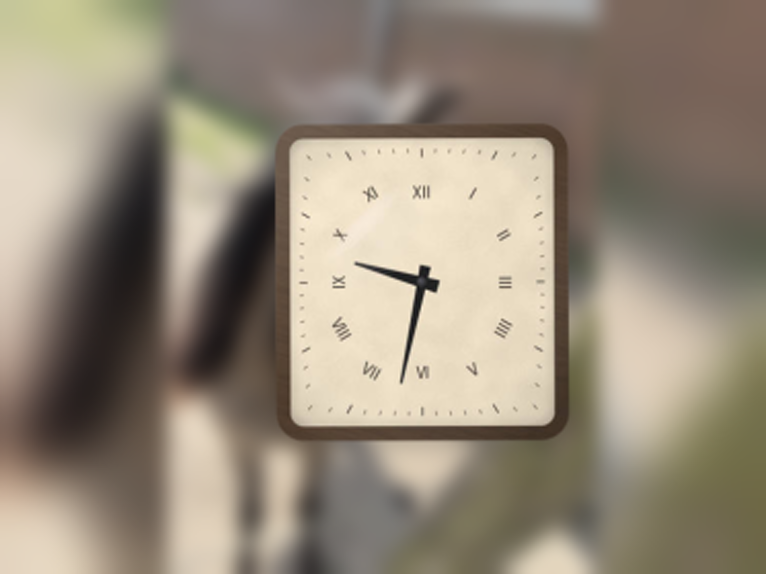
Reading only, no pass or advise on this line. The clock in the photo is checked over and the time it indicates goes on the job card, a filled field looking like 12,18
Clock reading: 9,32
